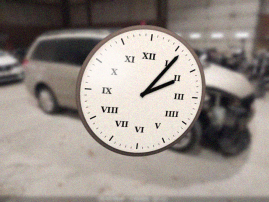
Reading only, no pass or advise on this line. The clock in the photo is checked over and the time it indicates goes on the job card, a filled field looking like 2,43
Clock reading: 2,06
